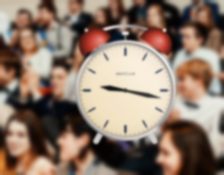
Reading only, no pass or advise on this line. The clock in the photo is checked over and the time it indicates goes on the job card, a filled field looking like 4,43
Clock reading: 9,17
